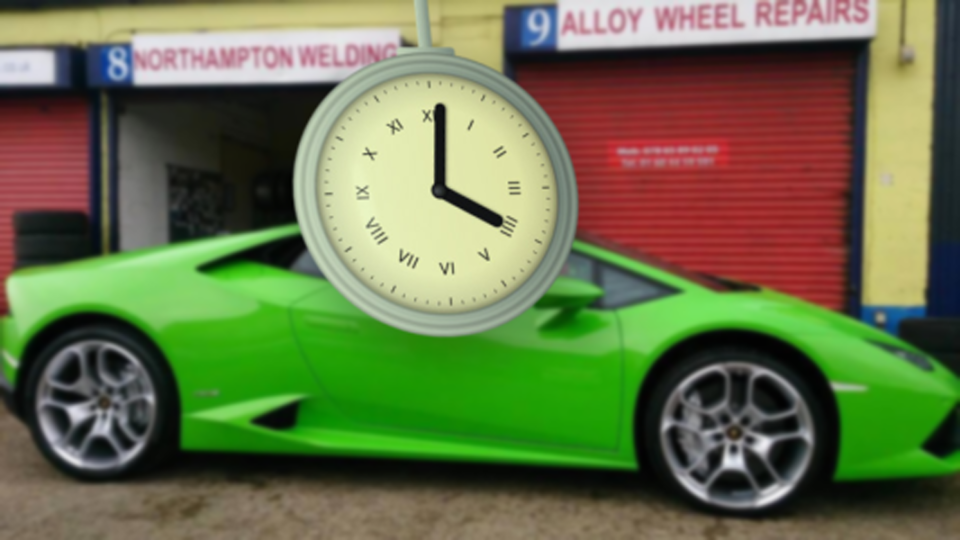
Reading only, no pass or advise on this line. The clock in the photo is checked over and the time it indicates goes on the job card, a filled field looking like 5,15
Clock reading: 4,01
